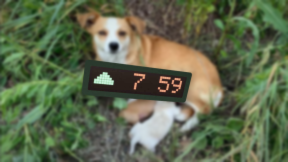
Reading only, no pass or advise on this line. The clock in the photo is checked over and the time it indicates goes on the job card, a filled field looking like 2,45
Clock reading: 7,59
